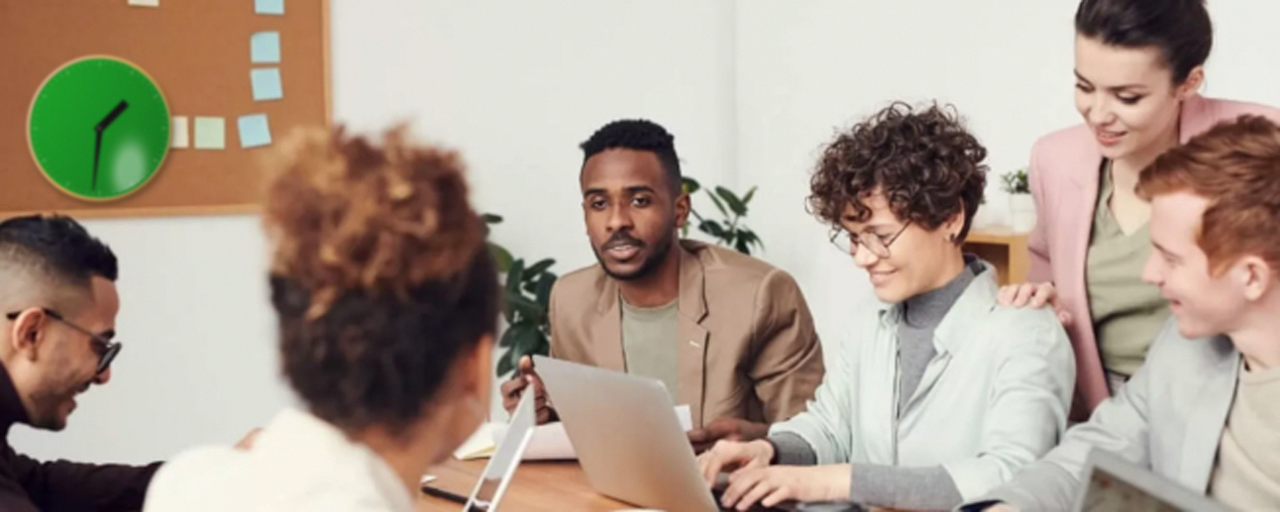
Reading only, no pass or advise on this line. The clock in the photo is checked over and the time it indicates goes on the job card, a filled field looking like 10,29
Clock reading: 1,31
